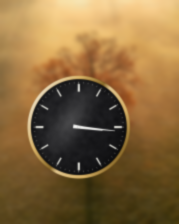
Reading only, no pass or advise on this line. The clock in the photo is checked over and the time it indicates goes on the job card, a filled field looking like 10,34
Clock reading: 3,16
